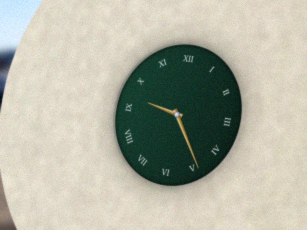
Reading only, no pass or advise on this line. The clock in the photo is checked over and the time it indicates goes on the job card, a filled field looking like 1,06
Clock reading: 9,24
